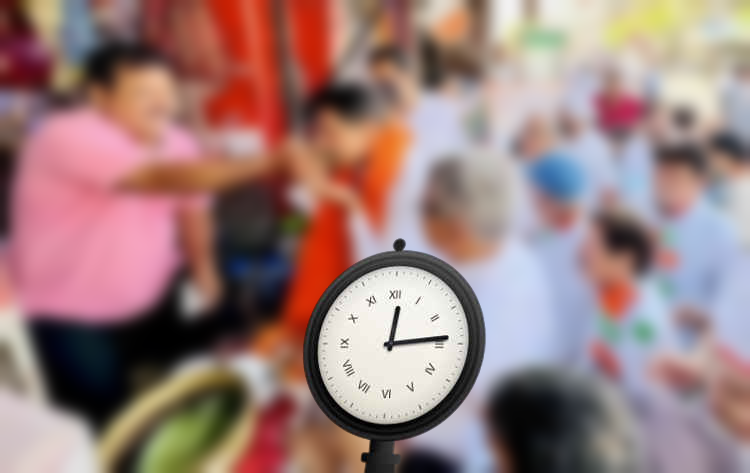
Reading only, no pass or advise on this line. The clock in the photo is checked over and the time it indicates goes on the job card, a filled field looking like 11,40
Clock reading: 12,14
